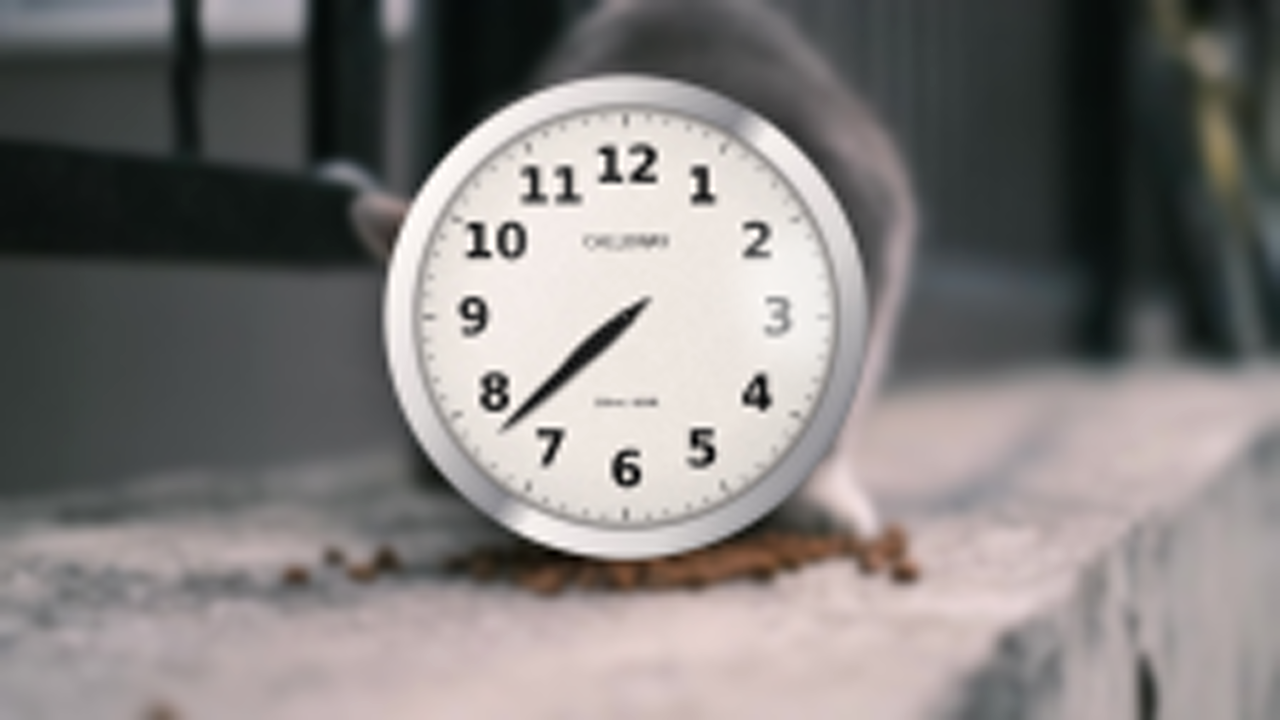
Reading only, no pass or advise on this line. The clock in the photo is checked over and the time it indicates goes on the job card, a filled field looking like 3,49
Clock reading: 7,38
